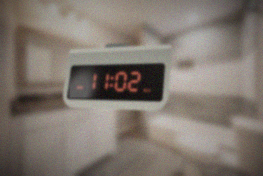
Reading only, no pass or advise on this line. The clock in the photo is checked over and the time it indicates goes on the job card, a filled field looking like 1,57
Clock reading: 11,02
